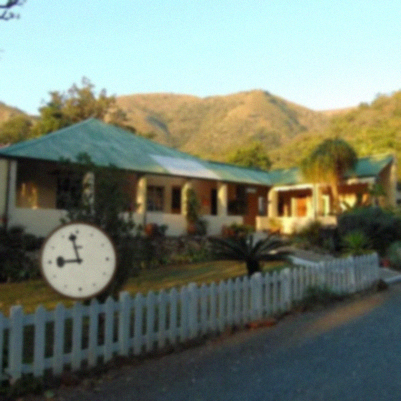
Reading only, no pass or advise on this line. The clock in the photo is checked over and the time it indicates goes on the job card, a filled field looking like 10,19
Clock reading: 8,58
